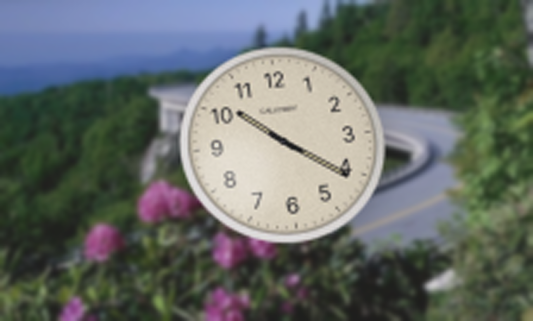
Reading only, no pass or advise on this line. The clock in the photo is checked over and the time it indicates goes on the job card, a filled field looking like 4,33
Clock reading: 10,21
